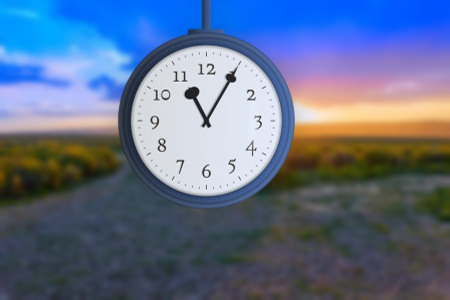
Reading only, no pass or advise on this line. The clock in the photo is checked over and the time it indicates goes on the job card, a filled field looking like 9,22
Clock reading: 11,05
